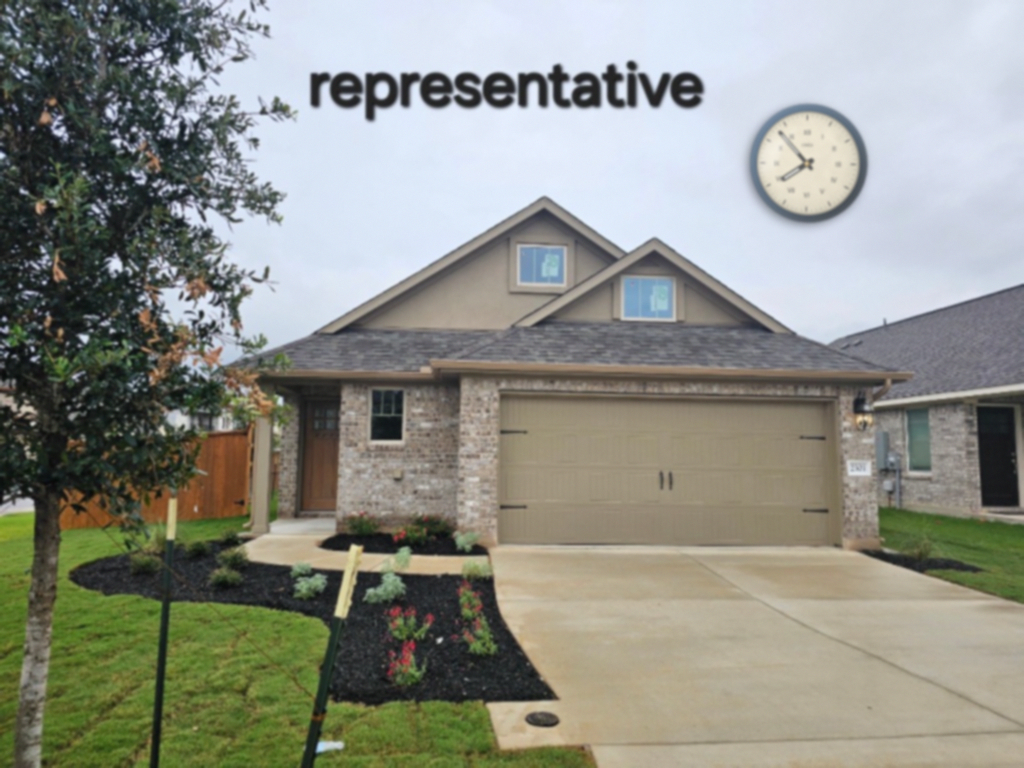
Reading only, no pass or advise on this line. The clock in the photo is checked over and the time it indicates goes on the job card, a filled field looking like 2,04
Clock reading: 7,53
